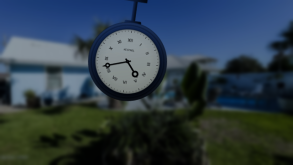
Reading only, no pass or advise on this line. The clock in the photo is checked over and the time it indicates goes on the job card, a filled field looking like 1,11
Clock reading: 4,42
